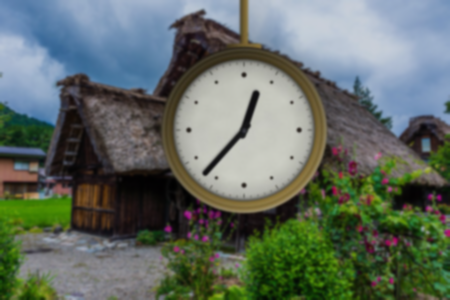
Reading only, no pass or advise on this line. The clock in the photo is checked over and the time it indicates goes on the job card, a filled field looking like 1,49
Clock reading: 12,37
